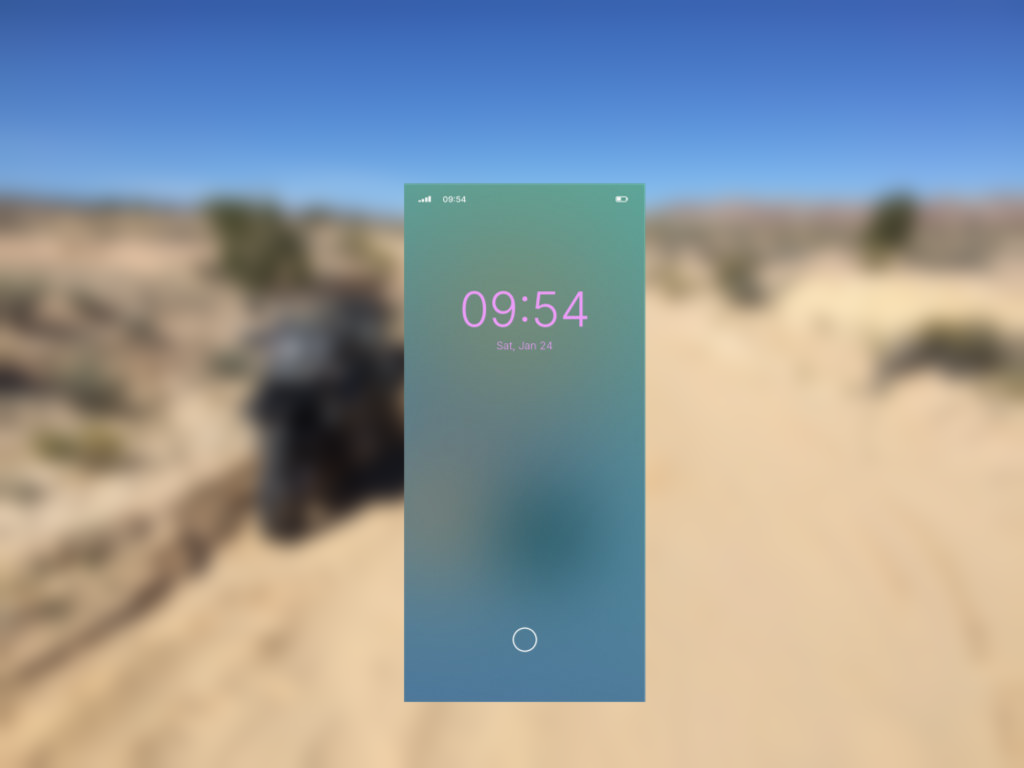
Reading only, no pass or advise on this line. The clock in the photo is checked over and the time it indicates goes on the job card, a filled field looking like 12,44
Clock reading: 9,54
